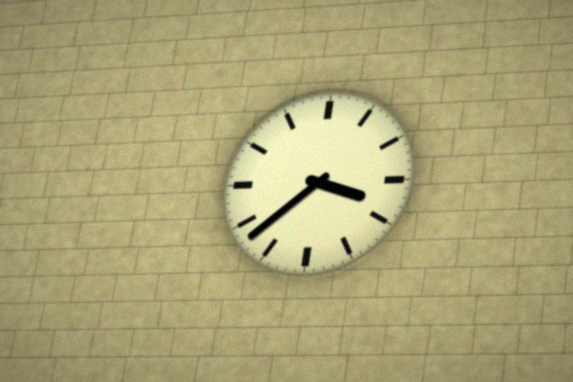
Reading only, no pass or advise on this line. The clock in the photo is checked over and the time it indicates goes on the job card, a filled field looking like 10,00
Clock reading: 3,38
